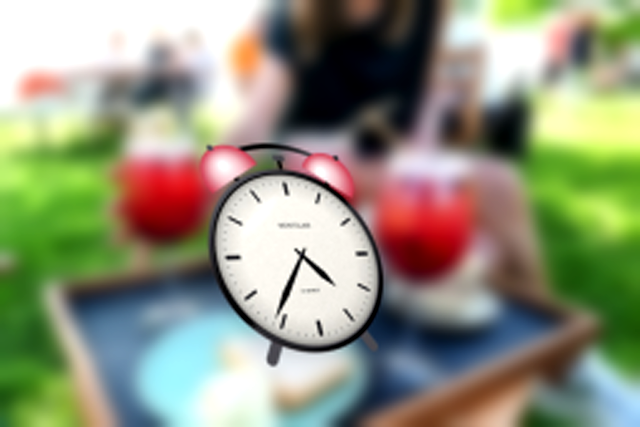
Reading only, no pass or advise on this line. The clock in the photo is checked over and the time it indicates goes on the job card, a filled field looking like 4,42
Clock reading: 4,36
